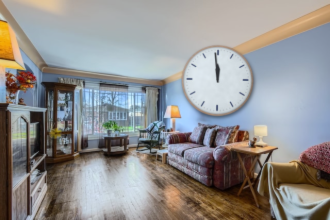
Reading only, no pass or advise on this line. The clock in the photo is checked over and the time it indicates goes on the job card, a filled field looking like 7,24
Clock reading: 11,59
